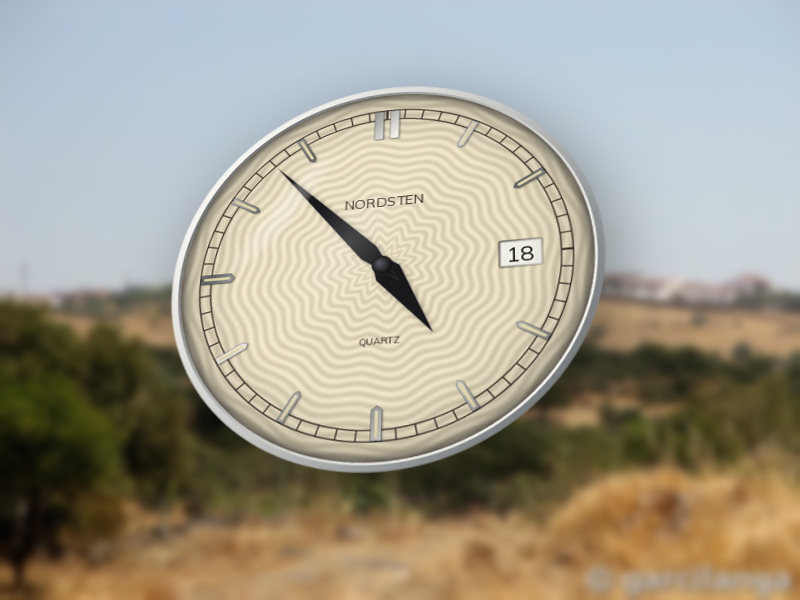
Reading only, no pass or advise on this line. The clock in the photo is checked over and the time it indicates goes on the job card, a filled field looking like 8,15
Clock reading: 4,53
